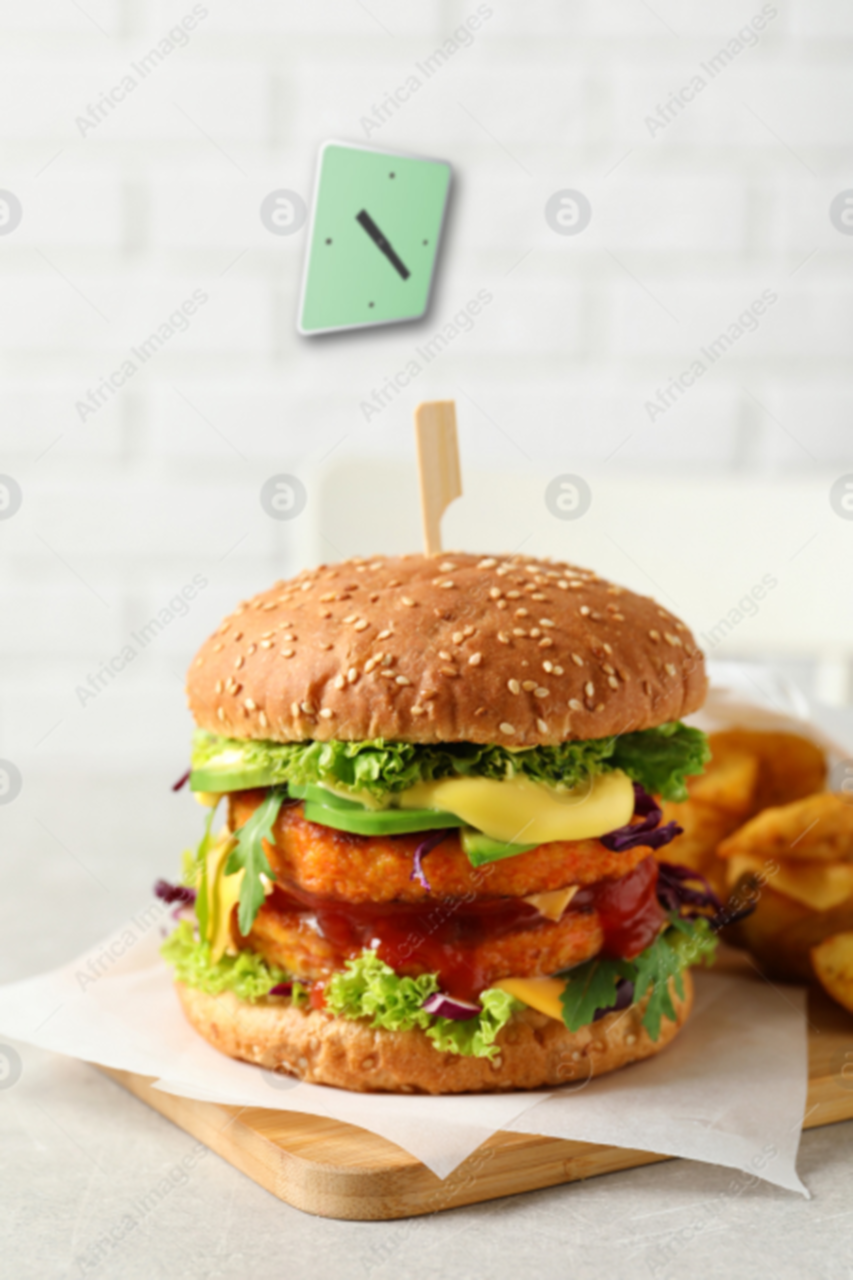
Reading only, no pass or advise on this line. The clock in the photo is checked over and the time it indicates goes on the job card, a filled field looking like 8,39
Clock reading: 10,22
